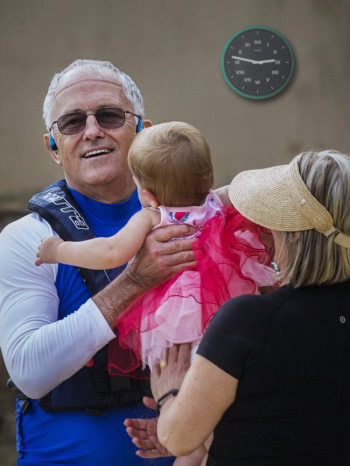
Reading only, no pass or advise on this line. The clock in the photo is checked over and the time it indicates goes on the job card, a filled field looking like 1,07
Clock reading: 2,47
